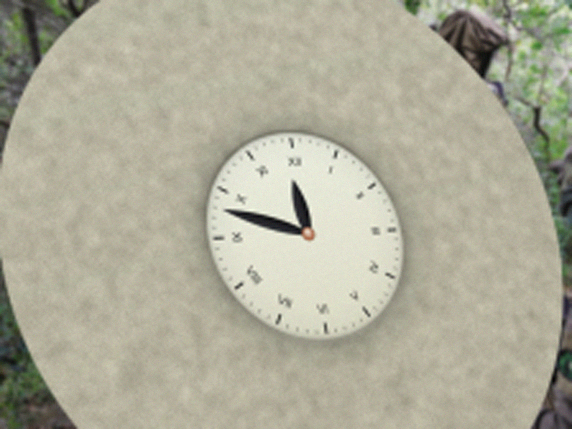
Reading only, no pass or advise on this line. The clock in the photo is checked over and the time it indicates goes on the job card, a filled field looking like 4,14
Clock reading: 11,48
